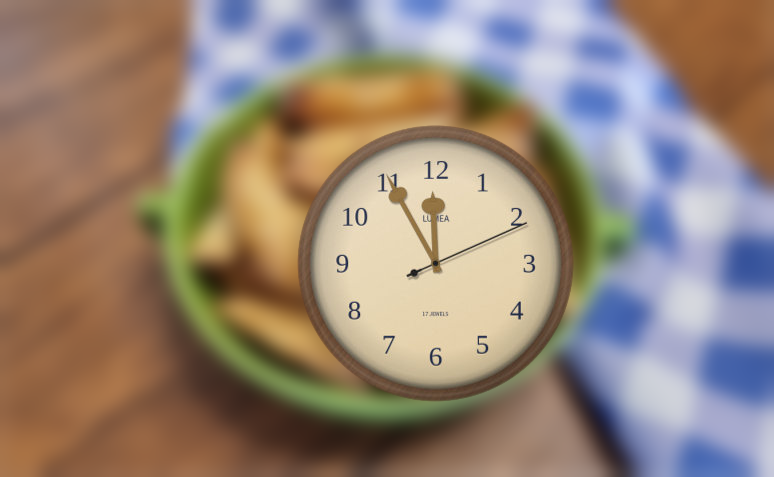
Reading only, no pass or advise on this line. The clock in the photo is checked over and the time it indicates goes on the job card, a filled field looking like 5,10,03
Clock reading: 11,55,11
